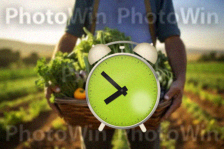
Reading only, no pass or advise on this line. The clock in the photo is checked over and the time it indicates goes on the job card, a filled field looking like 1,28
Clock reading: 7,52
